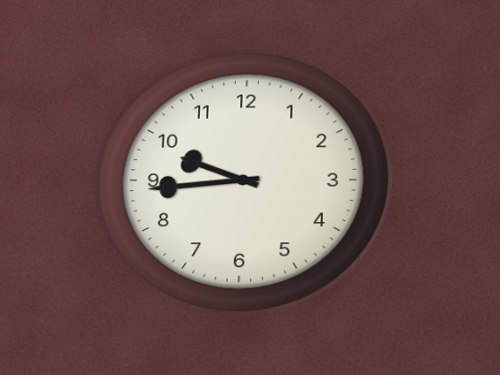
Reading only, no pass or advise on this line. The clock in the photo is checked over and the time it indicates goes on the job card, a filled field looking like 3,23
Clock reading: 9,44
